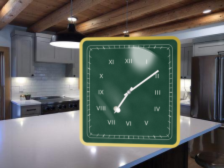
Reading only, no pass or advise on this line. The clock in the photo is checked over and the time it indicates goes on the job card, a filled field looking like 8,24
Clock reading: 7,09
